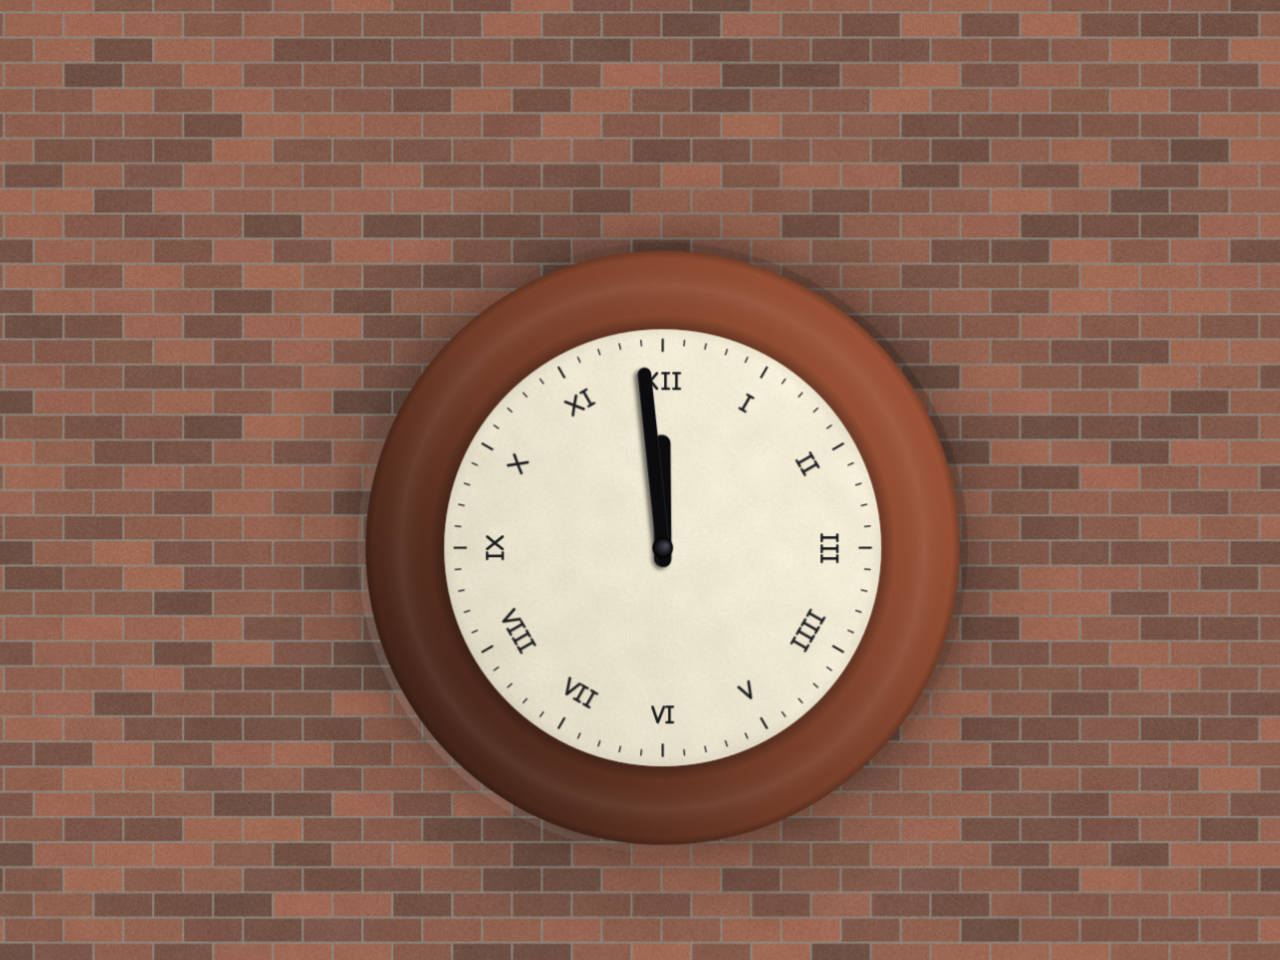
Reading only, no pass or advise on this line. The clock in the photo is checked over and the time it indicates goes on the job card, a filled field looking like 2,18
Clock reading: 11,59
